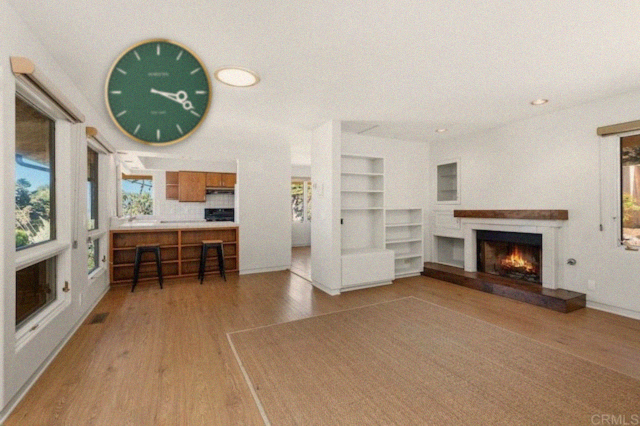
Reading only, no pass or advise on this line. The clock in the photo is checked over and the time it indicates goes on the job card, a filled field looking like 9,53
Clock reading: 3,19
